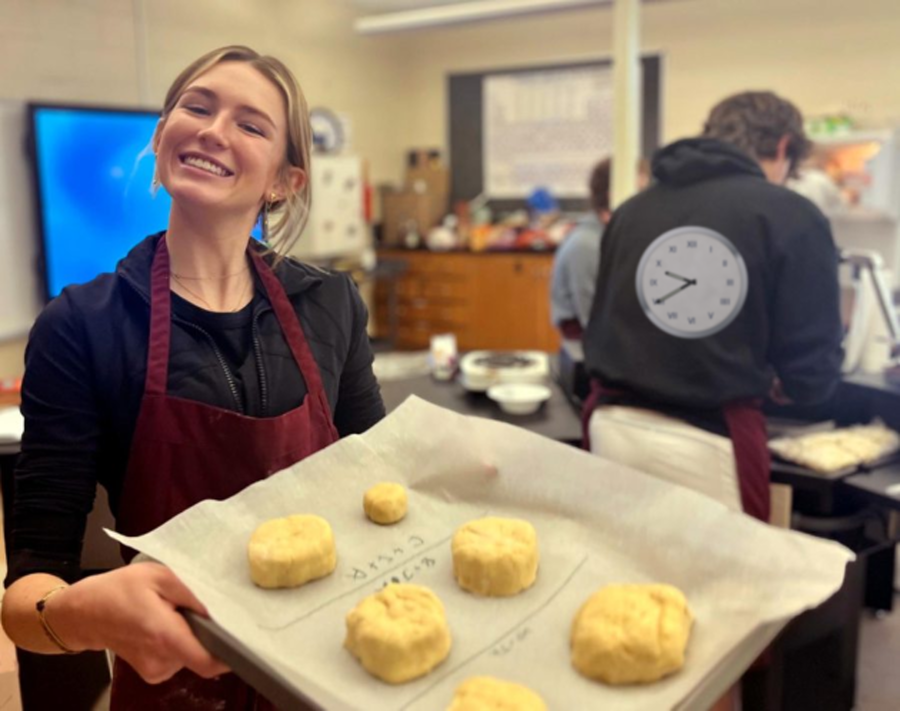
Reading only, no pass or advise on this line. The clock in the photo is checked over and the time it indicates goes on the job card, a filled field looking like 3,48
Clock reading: 9,40
